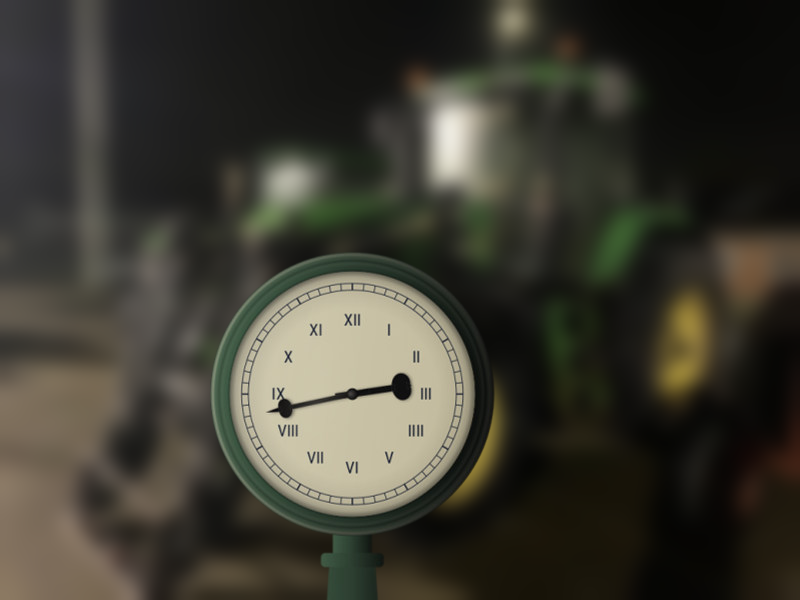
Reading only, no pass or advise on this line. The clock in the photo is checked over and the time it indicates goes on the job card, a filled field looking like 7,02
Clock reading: 2,43
